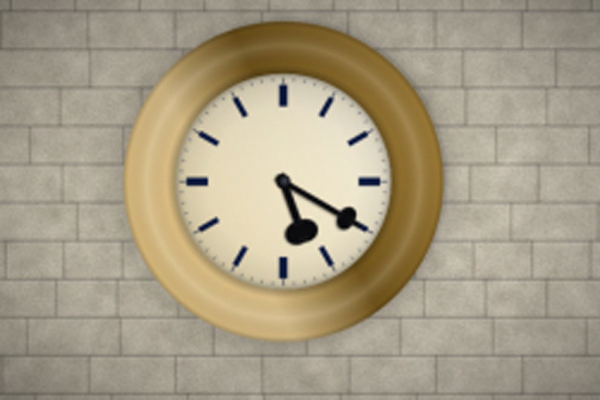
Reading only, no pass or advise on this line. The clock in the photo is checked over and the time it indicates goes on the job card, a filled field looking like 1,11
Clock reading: 5,20
